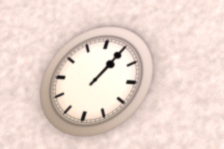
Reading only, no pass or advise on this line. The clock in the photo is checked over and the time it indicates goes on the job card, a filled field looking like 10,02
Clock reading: 1,05
